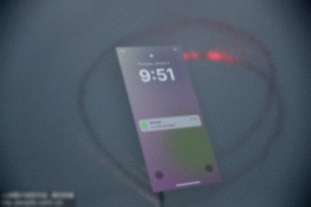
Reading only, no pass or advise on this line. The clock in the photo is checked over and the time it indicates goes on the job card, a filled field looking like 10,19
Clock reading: 9,51
